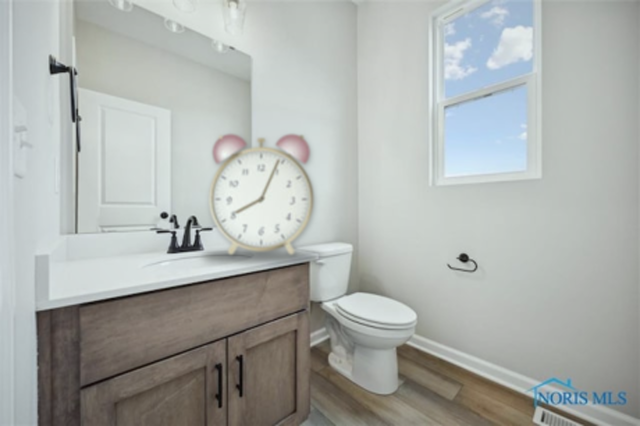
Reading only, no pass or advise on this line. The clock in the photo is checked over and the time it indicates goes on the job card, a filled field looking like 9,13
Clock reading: 8,04
